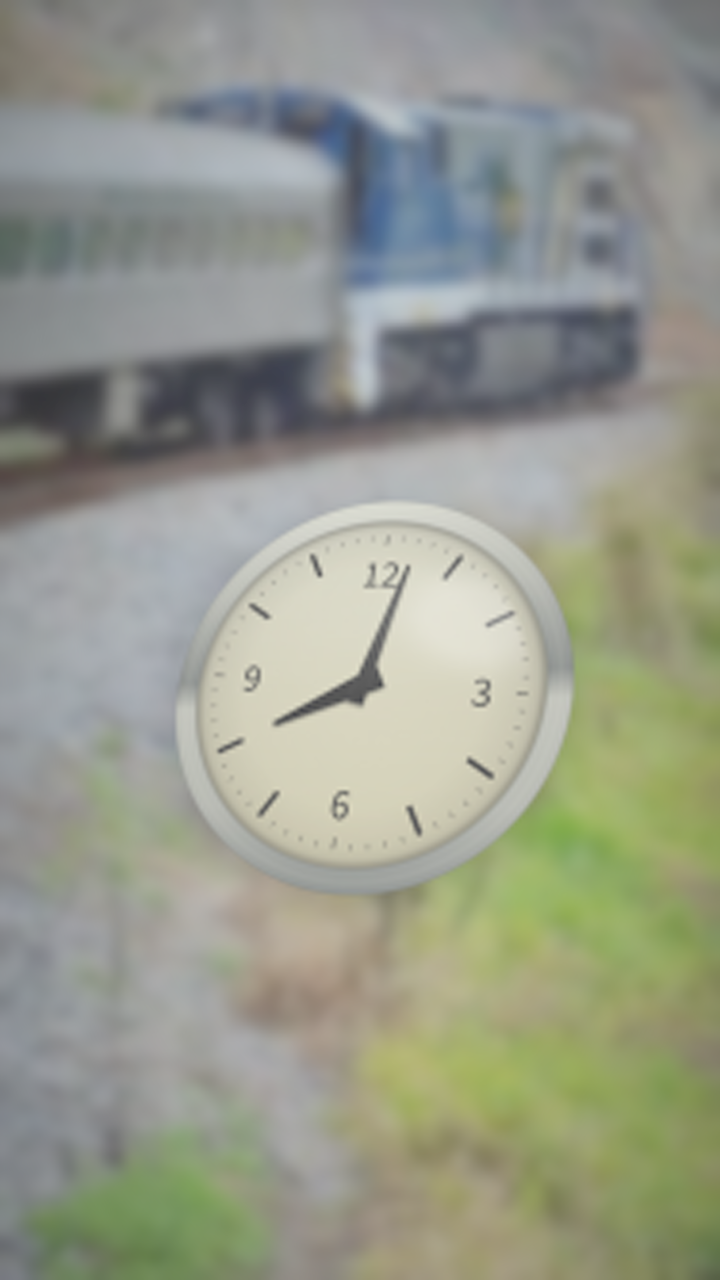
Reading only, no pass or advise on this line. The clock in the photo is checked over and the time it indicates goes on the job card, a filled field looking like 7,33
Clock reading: 8,02
